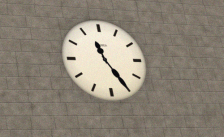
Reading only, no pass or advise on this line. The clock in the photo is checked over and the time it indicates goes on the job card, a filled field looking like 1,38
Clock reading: 11,25
